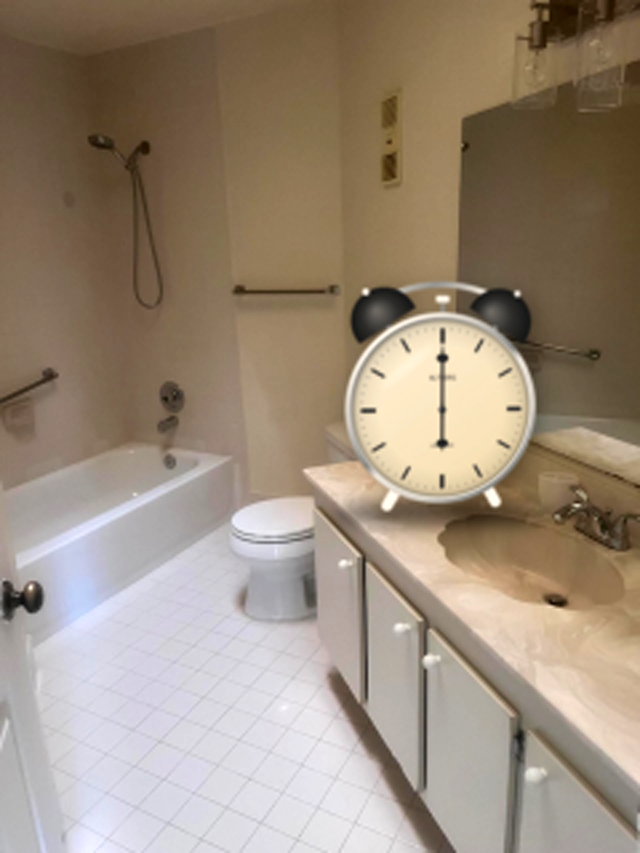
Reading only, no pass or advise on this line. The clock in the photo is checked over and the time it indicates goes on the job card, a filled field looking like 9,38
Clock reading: 6,00
